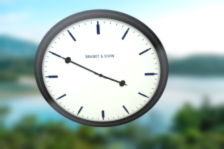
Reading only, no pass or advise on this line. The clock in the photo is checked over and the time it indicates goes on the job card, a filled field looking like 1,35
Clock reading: 3,50
